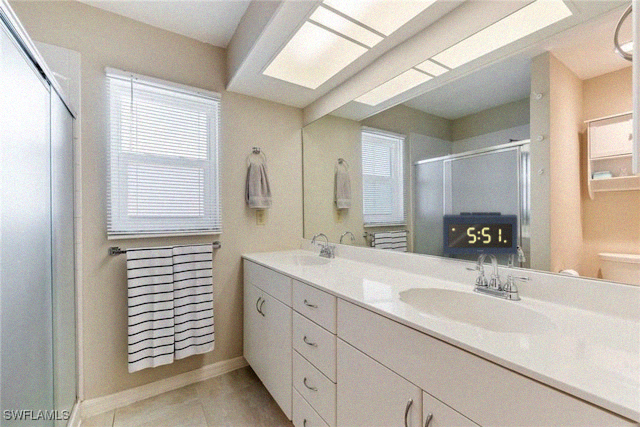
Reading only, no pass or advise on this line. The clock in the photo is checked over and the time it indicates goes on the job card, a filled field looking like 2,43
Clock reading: 5,51
